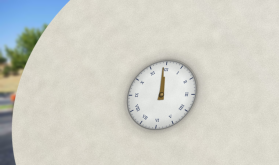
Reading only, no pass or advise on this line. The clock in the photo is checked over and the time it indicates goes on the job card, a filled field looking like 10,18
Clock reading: 11,59
